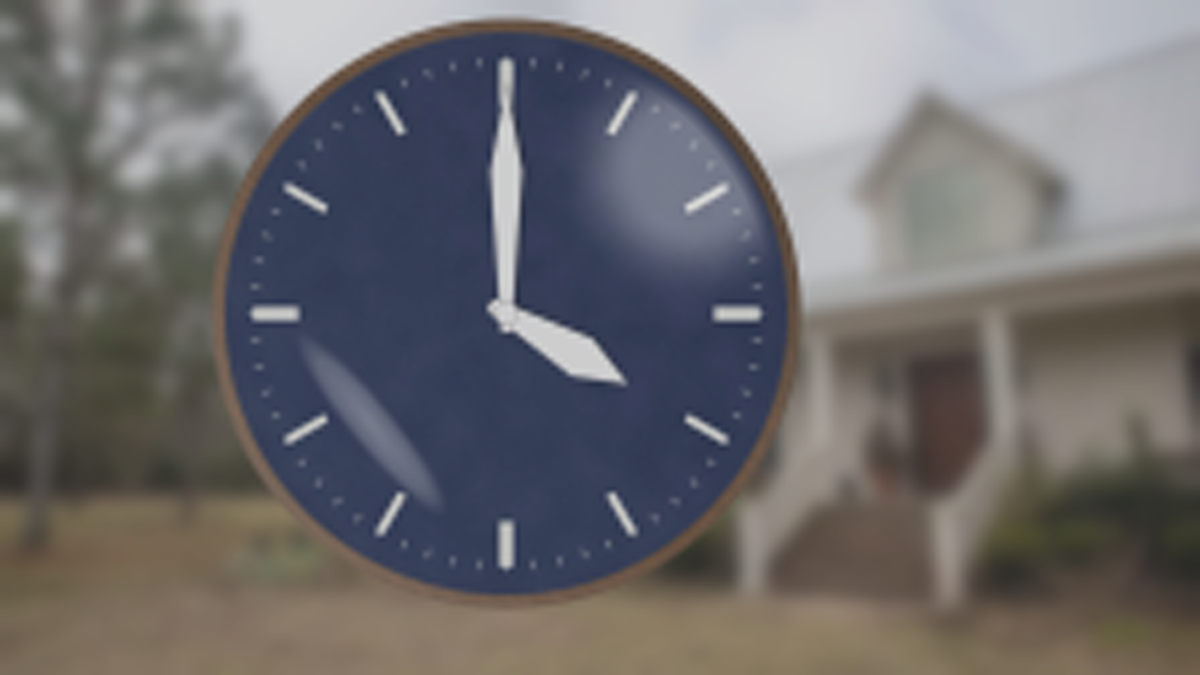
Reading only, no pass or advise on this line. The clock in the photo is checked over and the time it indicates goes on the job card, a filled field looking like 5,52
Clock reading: 4,00
